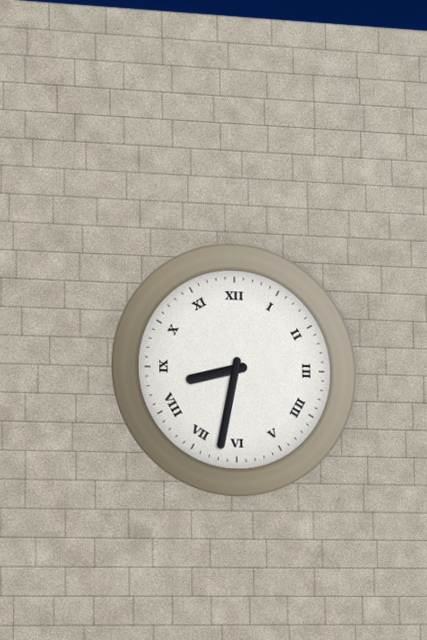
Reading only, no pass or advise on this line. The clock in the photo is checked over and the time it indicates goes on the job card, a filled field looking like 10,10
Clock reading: 8,32
